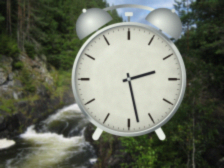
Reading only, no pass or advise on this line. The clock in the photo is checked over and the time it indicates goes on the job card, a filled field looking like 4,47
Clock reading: 2,28
